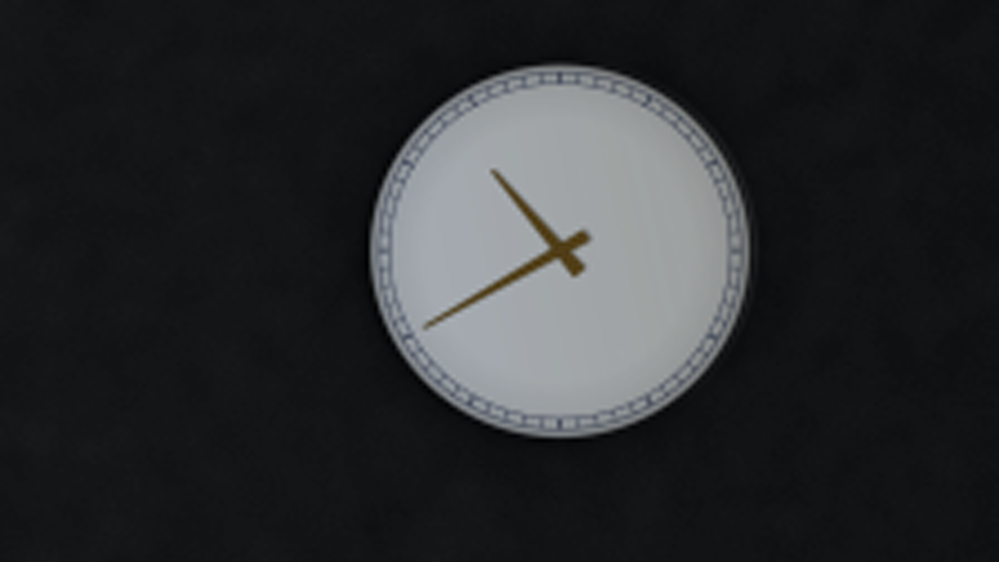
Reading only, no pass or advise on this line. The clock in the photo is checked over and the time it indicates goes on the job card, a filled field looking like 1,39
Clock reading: 10,40
